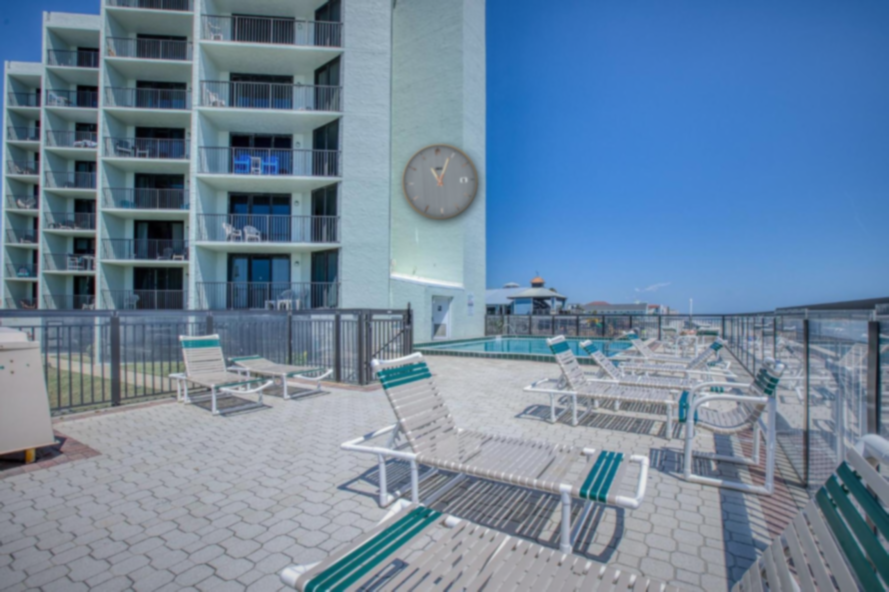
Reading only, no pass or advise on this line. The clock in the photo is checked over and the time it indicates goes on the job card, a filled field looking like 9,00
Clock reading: 11,04
